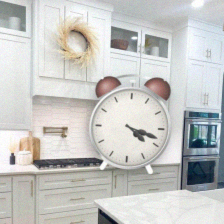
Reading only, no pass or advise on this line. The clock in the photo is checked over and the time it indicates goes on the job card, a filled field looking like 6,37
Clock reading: 4,18
